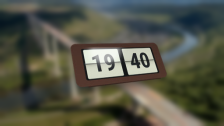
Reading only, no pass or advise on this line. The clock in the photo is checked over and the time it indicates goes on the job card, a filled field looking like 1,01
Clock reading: 19,40
